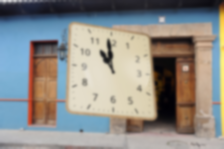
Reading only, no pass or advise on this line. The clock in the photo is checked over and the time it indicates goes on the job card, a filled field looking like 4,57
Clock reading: 10,59
